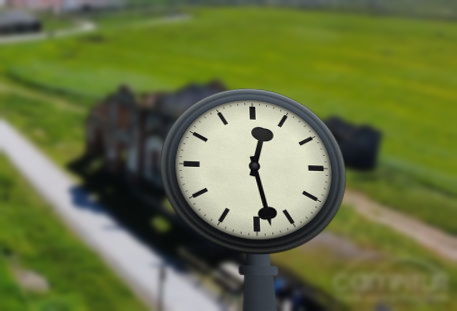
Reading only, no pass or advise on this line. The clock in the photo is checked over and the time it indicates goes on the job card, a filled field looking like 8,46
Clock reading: 12,28
